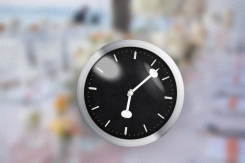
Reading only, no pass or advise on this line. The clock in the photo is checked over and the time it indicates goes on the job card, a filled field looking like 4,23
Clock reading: 6,07
